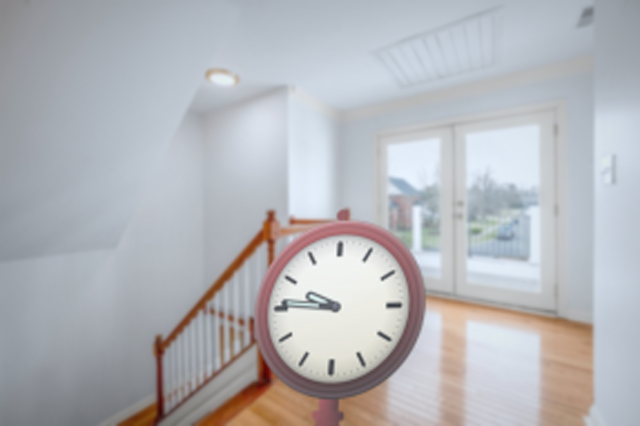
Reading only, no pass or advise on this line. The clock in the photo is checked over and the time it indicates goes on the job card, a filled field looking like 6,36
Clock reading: 9,46
